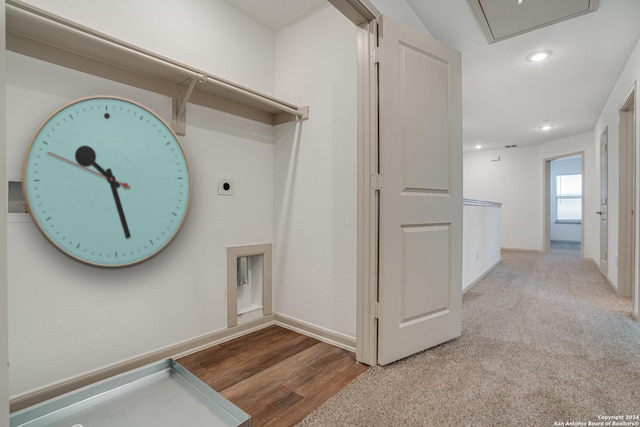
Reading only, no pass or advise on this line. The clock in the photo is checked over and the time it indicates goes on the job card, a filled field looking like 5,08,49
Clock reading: 10,27,49
